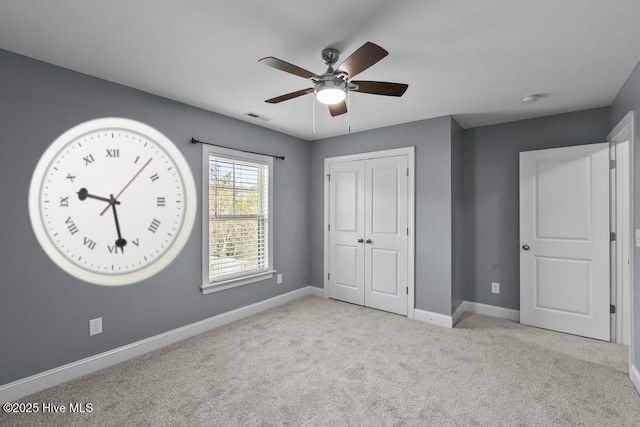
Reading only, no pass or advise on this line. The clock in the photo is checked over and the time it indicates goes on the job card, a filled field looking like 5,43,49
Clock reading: 9,28,07
